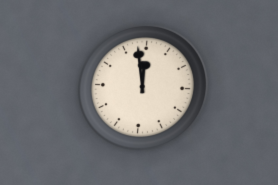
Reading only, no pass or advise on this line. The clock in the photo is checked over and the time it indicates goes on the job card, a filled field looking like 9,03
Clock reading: 11,58
